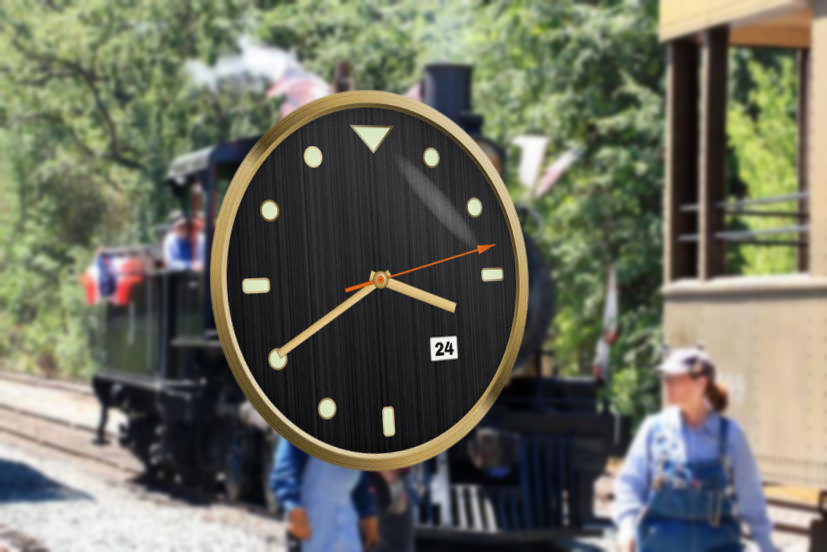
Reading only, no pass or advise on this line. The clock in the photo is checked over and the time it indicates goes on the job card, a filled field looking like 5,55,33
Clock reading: 3,40,13
